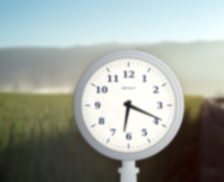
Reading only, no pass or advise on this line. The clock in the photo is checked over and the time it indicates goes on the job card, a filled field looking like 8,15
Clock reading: 6,19
